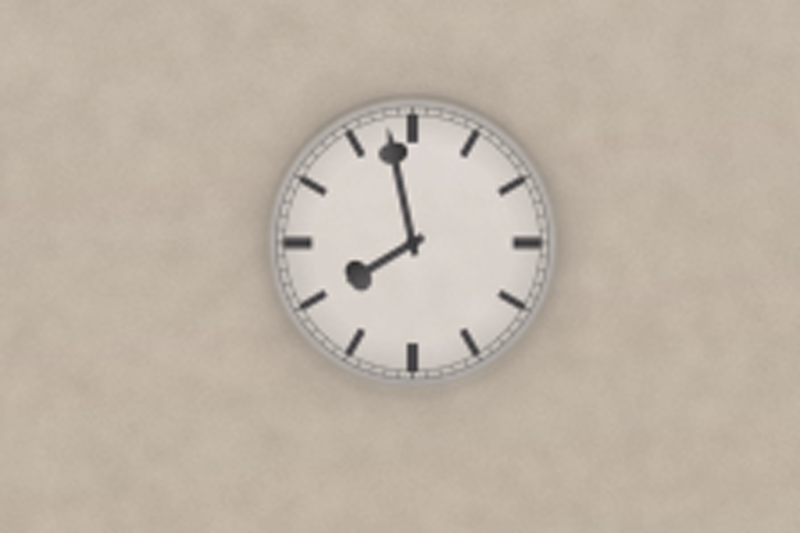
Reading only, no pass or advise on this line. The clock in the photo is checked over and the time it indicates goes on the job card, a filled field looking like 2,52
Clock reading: 7,58
